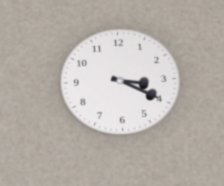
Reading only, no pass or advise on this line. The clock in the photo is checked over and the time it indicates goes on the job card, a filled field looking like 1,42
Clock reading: 3,20
